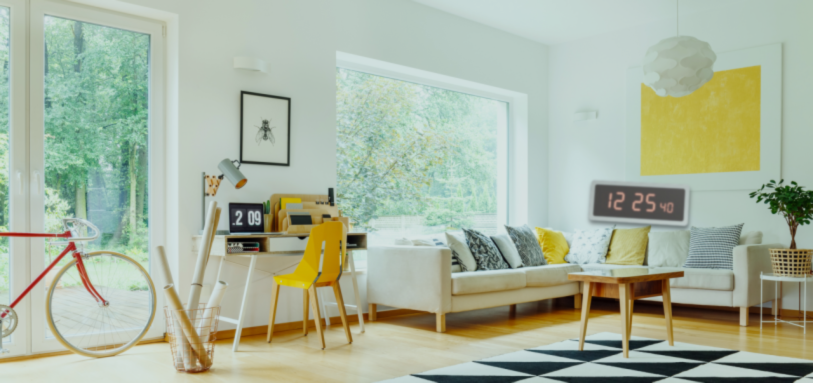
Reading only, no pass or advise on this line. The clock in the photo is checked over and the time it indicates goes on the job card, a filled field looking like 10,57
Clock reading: 12,25
